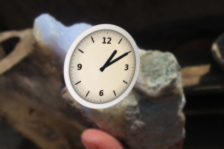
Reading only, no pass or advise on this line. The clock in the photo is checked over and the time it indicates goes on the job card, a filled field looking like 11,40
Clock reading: 1,10
